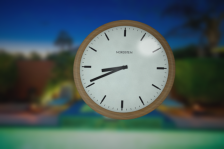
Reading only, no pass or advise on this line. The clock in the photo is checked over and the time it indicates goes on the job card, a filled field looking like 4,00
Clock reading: 8,41
